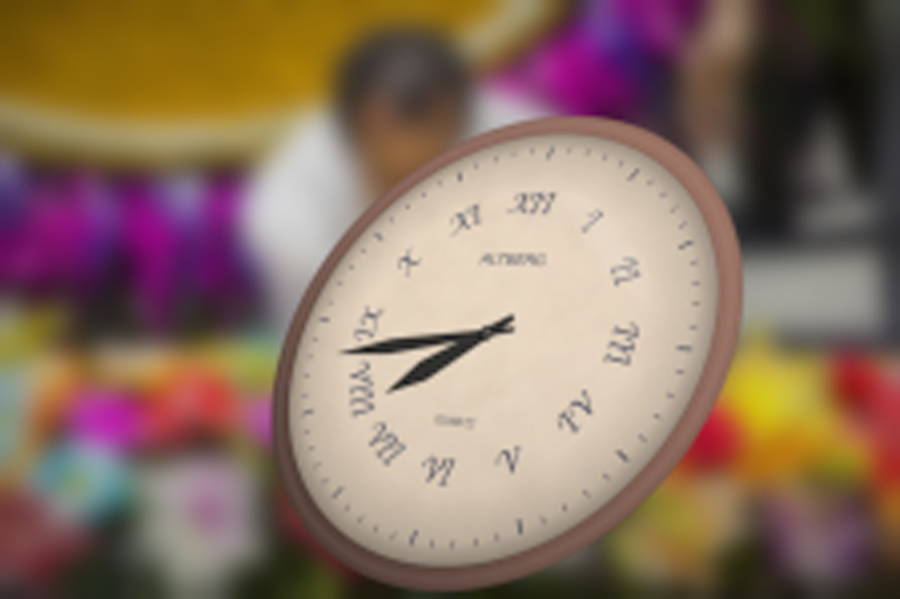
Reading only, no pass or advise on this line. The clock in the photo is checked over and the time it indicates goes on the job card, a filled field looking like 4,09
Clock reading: 7,43
